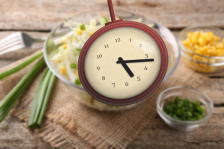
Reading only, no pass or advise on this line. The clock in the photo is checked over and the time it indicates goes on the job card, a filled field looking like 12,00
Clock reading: 5,17
